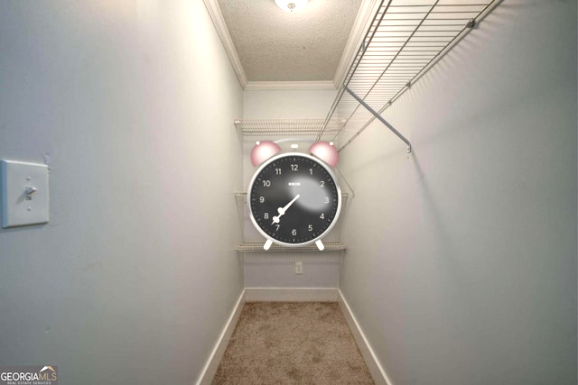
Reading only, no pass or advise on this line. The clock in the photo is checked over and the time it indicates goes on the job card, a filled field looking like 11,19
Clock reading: 7,37
